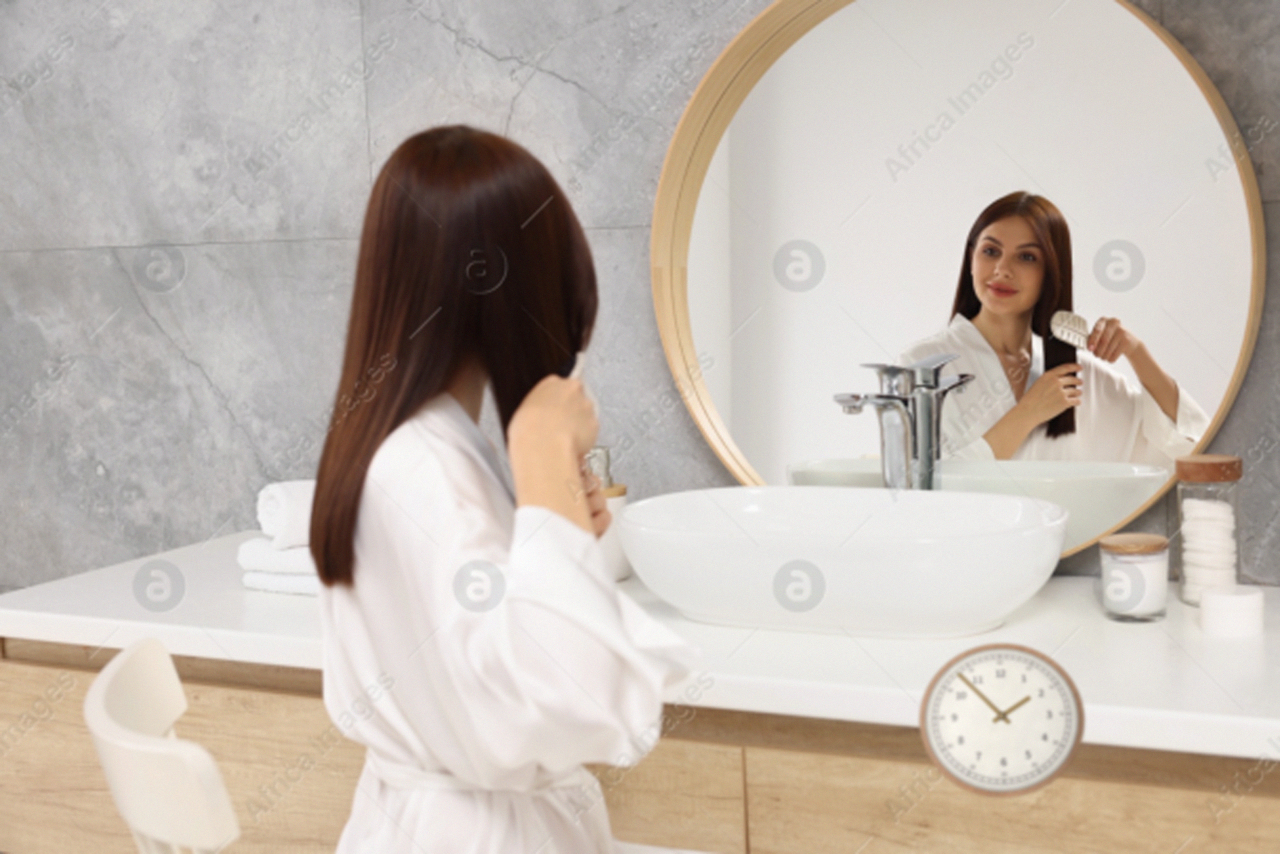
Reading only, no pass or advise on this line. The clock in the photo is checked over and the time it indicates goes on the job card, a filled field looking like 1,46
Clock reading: 1,53
